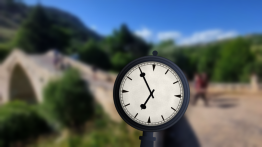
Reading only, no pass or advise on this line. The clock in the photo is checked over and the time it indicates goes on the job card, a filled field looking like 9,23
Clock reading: 6,55
